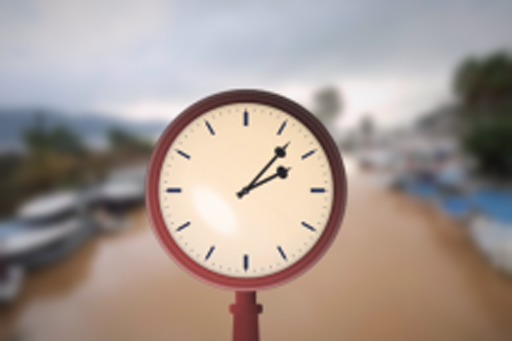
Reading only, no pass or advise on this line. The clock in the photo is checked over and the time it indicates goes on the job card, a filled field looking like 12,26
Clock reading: 2,07
